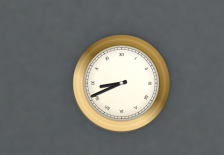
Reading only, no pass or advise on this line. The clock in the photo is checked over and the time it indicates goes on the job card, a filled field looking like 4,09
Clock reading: 8,41
